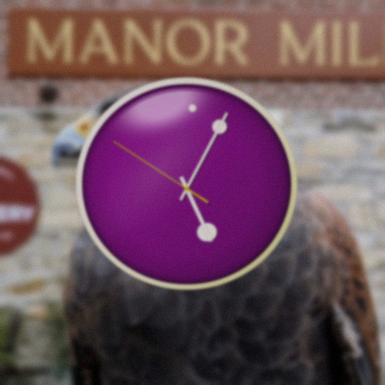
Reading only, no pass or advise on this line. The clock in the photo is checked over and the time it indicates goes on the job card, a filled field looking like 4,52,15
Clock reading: 5,03,50
